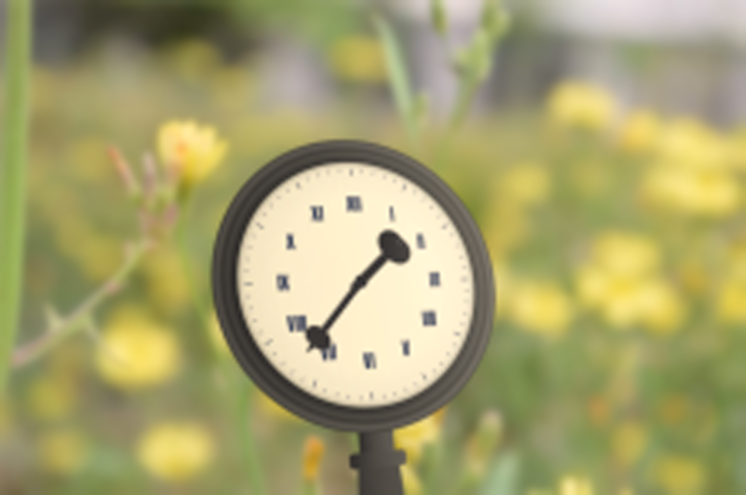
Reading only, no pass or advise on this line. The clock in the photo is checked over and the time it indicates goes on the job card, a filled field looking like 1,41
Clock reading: 1,37
